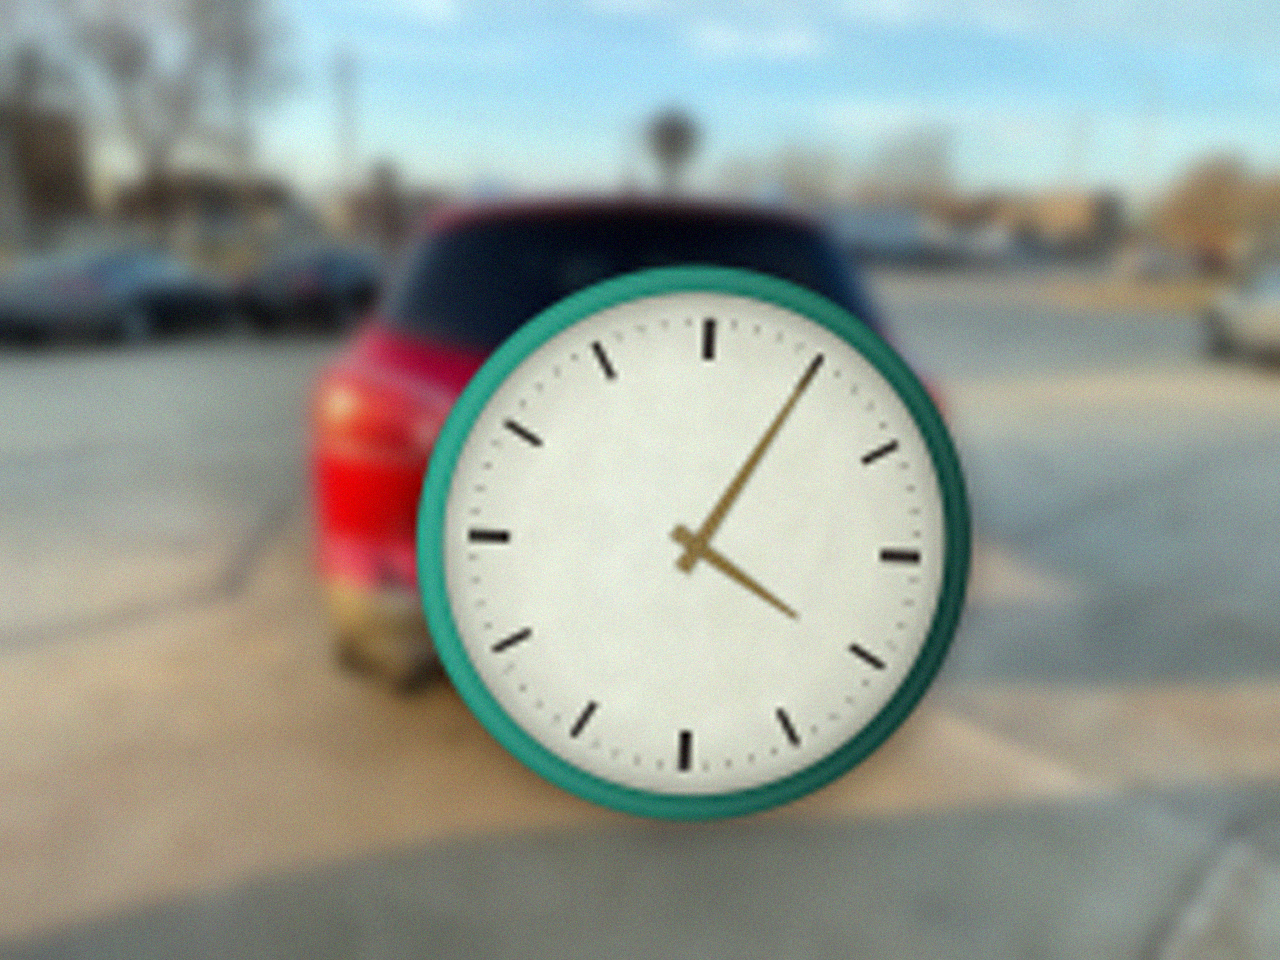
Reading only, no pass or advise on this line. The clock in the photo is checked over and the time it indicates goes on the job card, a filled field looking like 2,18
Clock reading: 4,05
